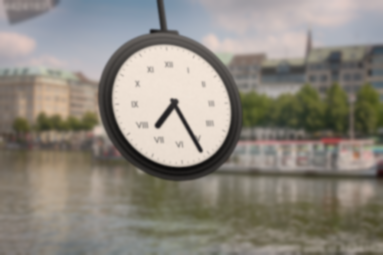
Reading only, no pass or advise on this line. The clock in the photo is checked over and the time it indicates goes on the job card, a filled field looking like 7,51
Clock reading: 7,26
